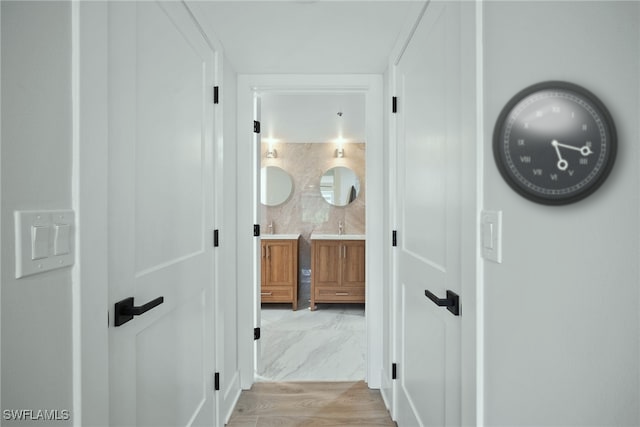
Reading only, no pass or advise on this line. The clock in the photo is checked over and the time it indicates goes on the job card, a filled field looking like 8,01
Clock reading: 5,17
